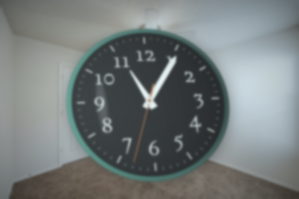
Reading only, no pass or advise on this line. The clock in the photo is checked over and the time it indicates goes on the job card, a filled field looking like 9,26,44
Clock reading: 11,05,33
